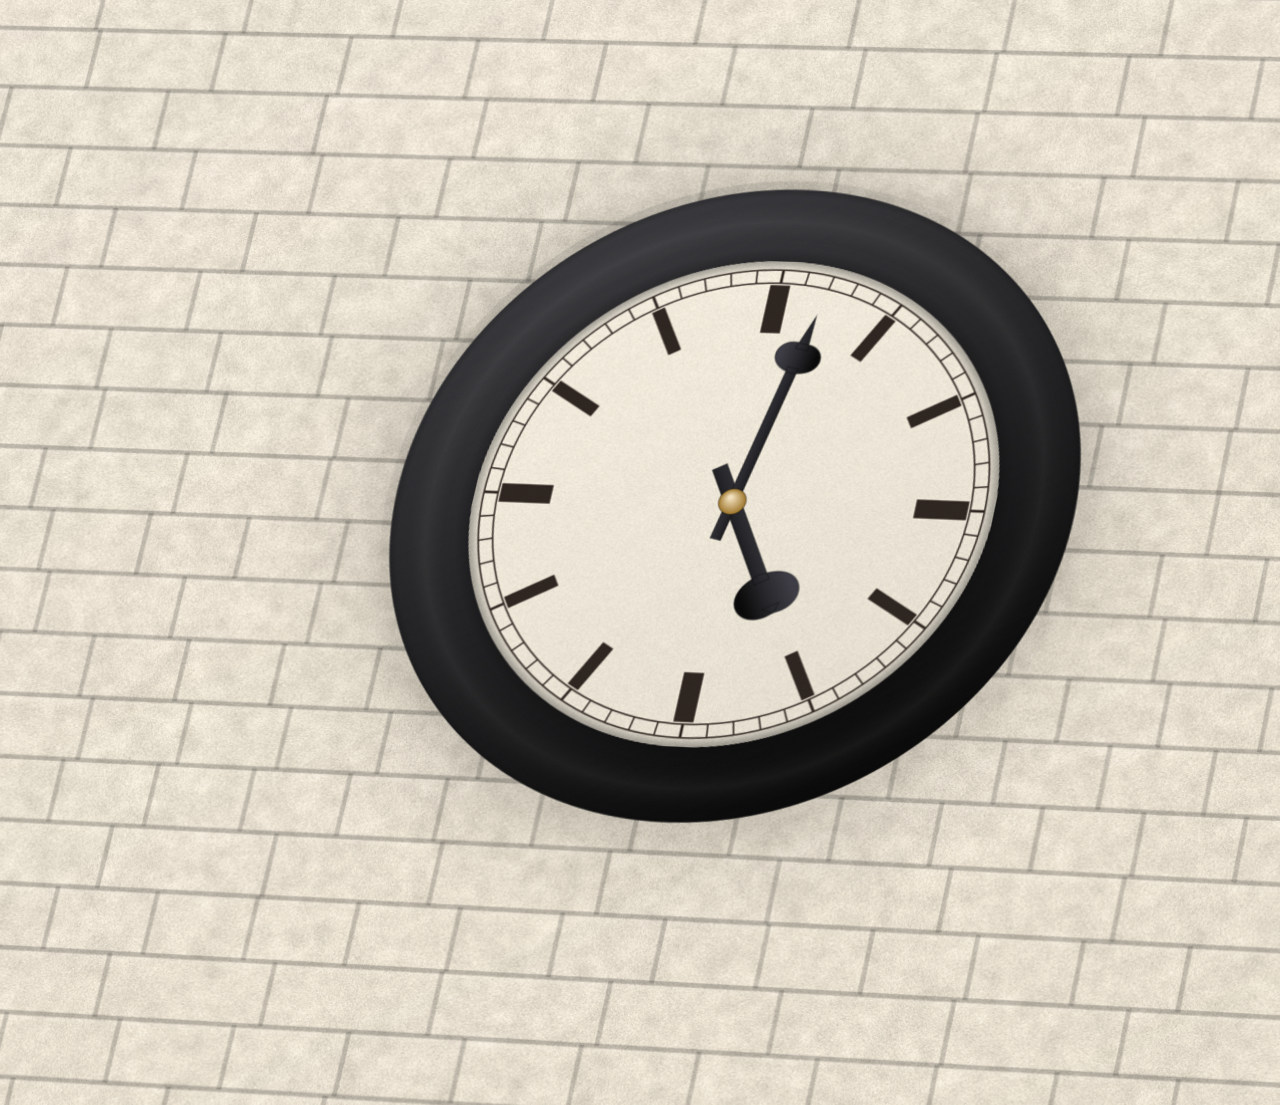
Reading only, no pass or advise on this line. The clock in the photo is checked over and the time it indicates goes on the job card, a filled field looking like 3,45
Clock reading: 5,02
